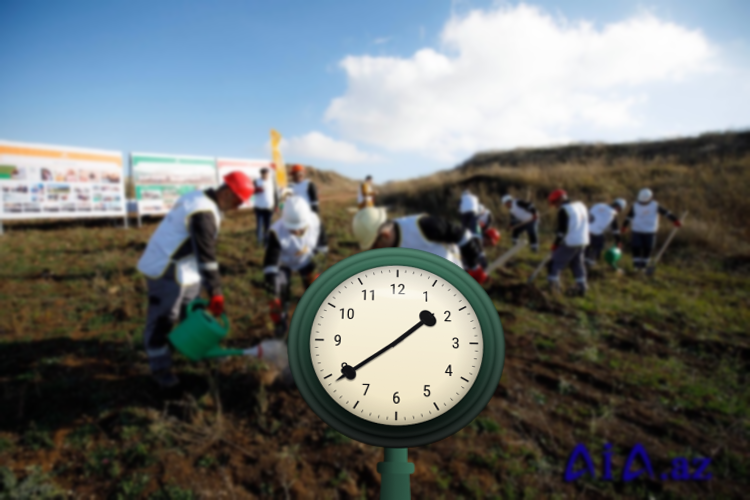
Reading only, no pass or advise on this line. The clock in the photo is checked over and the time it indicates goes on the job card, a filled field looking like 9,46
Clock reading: 1,39
